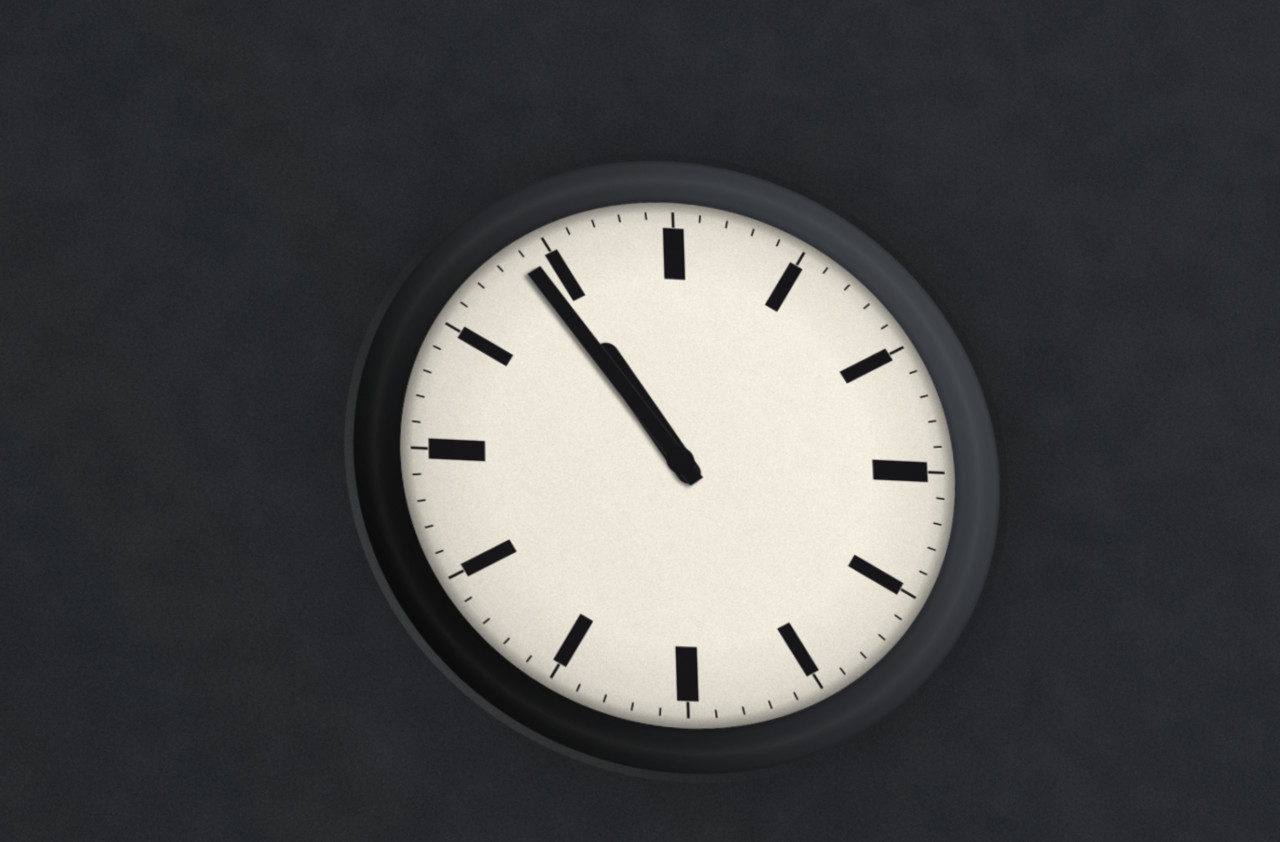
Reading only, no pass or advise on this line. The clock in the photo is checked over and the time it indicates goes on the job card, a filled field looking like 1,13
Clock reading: 10,54
